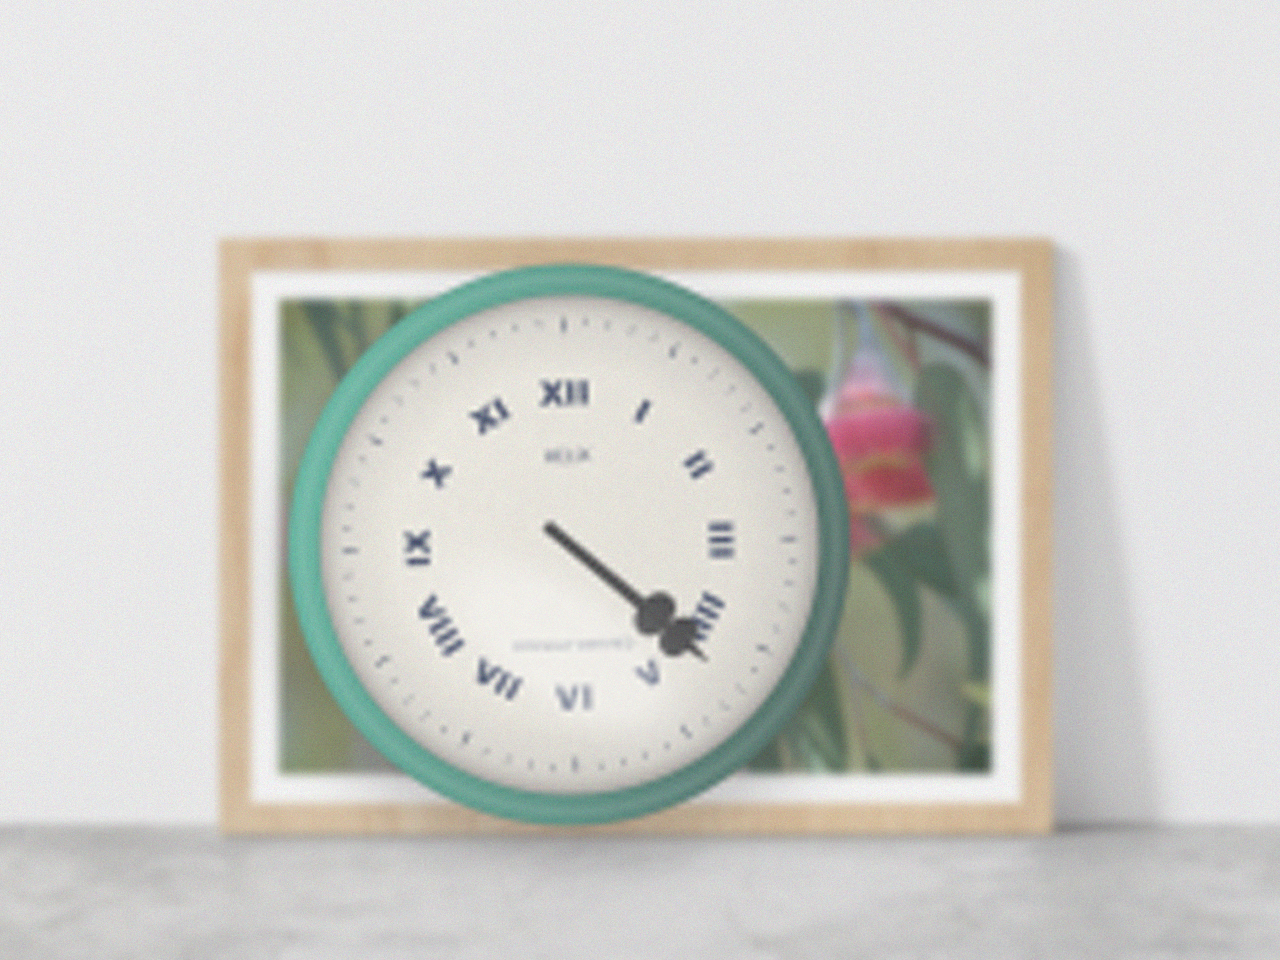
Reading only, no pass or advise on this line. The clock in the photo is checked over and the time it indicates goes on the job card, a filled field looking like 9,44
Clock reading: 4,22
